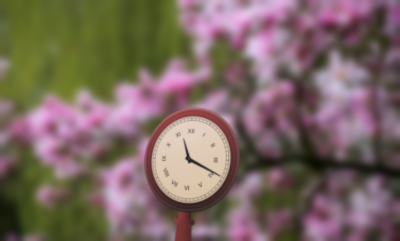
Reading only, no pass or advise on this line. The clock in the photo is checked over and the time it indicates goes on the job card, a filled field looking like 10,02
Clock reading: 11,19
